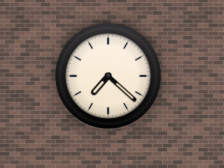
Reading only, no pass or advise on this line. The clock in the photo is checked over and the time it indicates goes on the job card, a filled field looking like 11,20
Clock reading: 7,22
